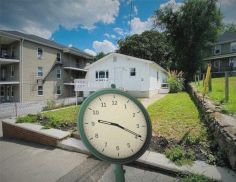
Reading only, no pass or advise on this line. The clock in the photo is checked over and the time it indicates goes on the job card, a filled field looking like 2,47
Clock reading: 9,19
